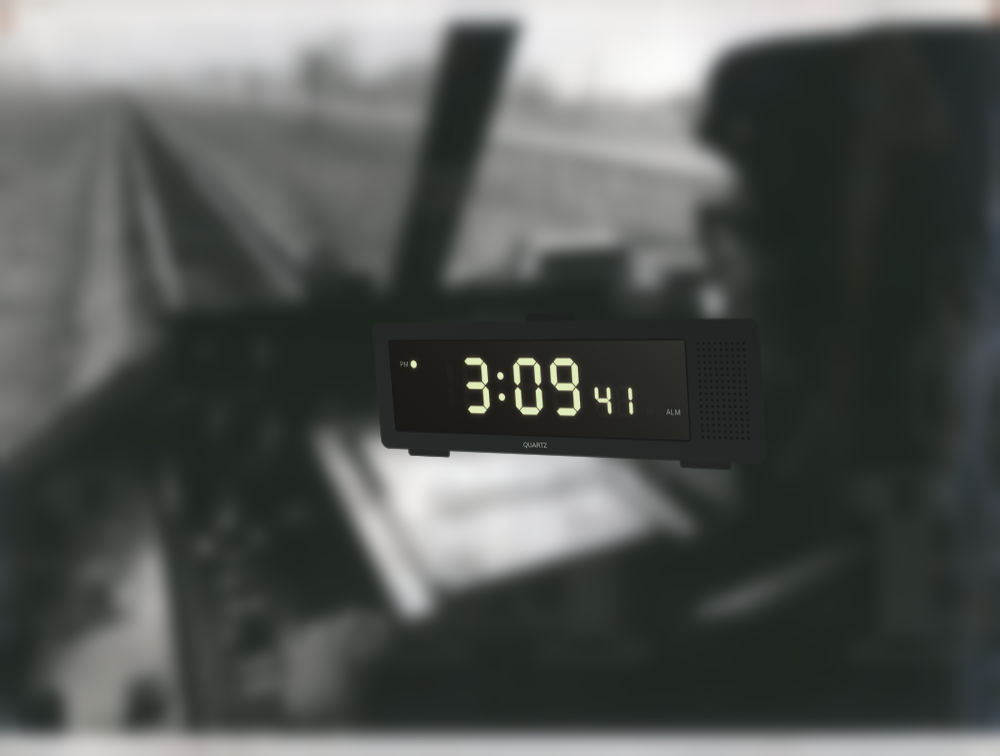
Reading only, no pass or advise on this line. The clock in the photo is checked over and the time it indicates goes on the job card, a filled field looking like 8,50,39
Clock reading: 3,09,41
